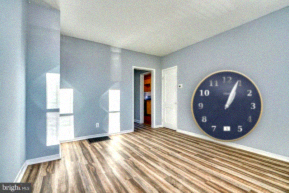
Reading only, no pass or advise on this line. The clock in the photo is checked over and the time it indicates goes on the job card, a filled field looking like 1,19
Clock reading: 1,04
